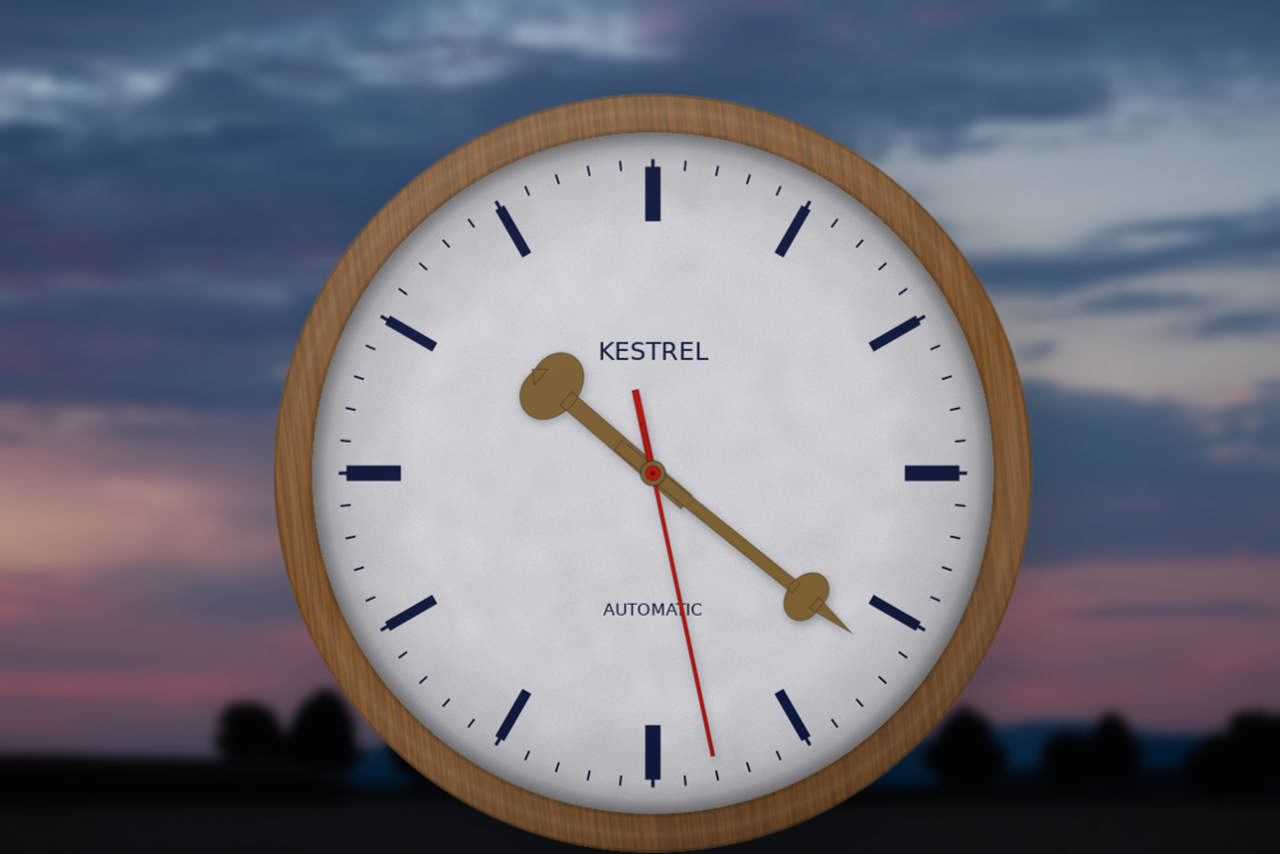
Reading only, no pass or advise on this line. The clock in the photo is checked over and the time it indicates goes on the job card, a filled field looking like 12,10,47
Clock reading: 10,21,28
